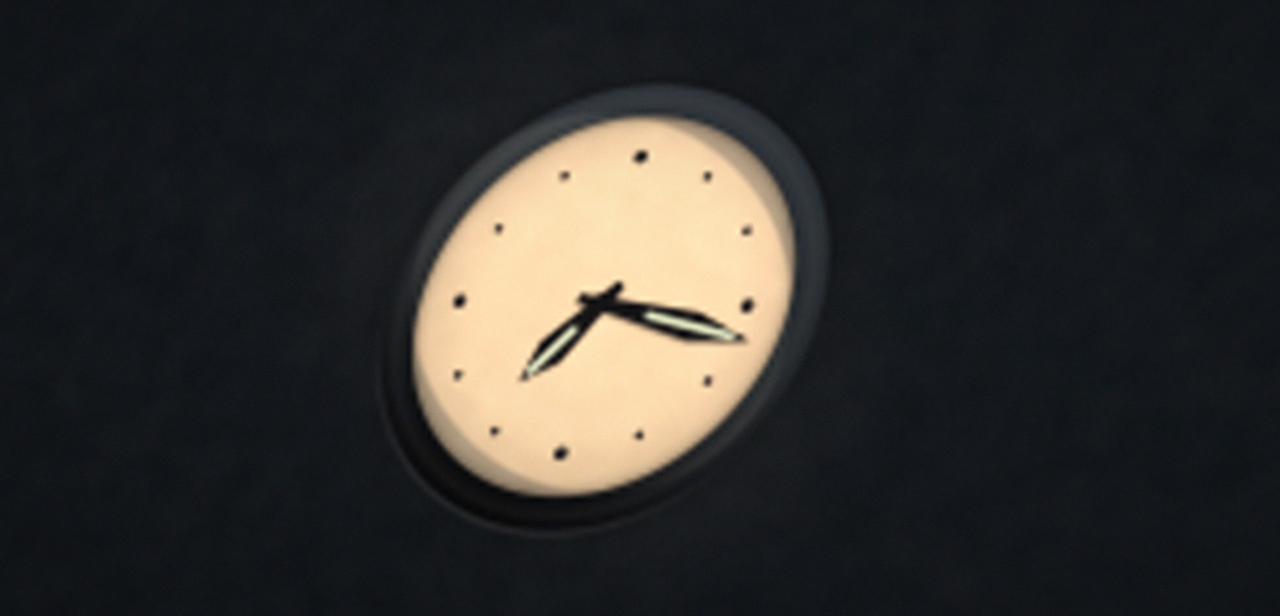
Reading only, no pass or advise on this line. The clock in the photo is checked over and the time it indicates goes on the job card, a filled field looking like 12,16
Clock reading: 7,17
